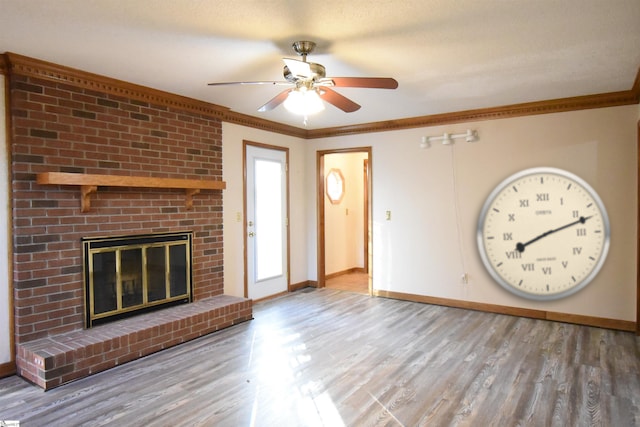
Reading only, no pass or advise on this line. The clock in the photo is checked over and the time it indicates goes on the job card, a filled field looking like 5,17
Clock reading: 8,12
